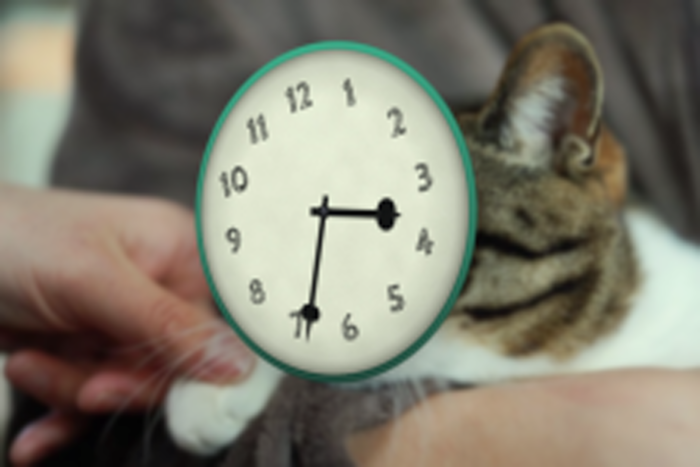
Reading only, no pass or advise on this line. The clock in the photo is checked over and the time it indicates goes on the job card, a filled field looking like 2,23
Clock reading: 3,34
